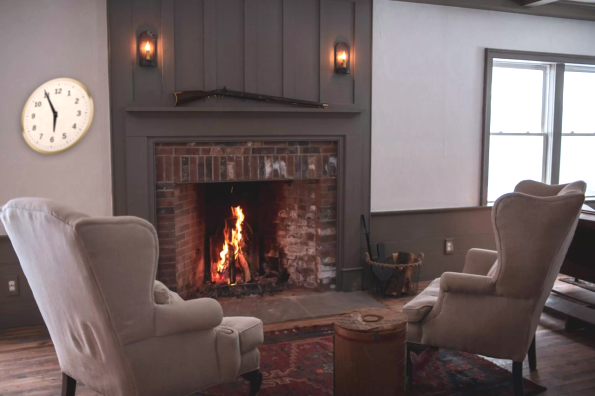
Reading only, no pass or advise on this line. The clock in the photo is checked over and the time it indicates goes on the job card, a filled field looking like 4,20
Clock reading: 5,55
